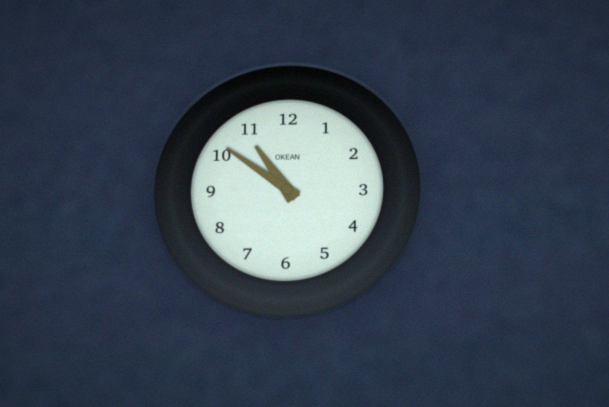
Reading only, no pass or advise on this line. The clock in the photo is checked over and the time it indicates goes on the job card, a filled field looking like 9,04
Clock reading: 10,51
